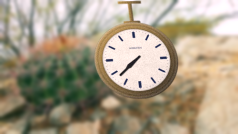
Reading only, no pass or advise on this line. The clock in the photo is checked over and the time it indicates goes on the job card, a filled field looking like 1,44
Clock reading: 7,38
